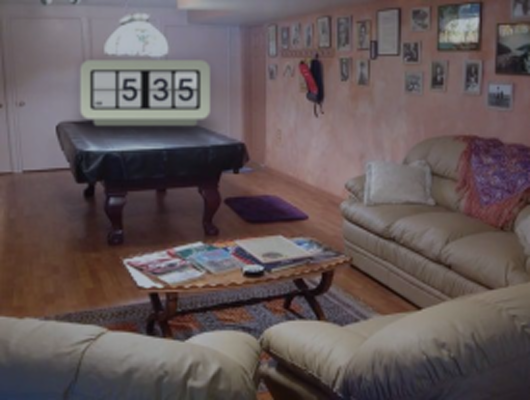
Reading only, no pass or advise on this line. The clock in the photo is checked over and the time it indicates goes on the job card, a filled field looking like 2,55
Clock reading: 5,35
